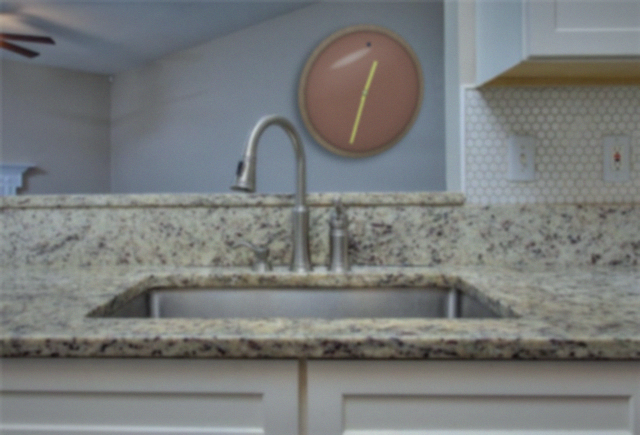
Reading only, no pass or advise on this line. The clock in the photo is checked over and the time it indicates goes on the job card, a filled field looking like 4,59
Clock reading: 12,32
